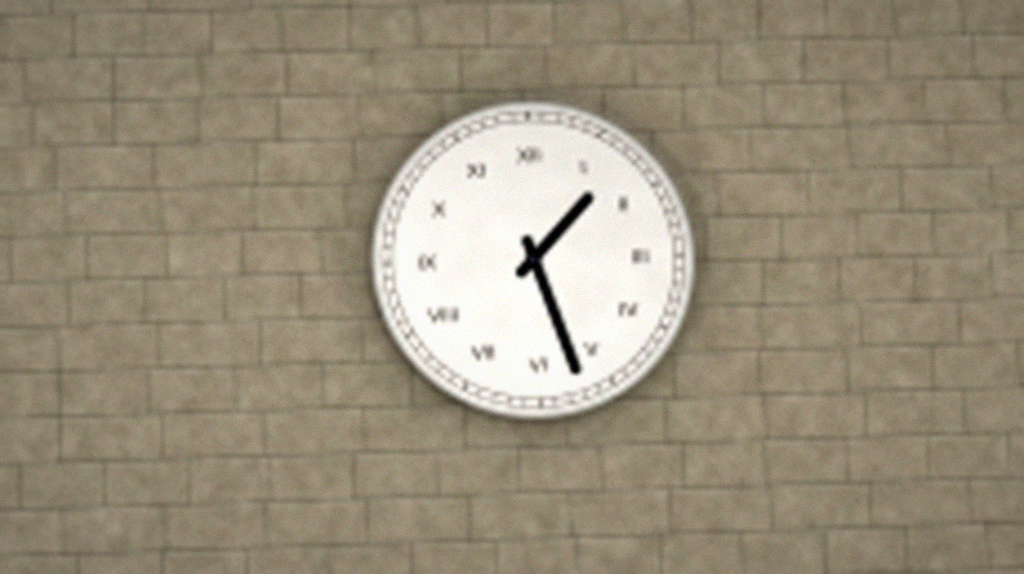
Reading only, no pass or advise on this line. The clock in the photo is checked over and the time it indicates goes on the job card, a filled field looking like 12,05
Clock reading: 1,27
